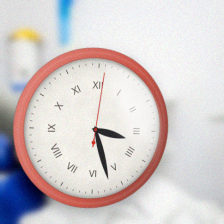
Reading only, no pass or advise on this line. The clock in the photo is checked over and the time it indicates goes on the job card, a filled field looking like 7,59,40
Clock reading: 3,27,01
